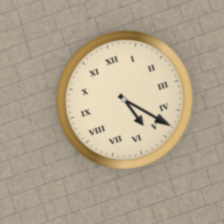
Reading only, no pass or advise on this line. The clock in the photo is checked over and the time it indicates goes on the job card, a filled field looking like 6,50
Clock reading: 5,23
